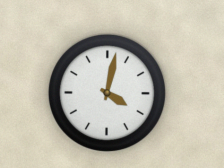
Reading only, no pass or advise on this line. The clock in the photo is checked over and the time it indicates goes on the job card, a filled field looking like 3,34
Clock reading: 4,02
